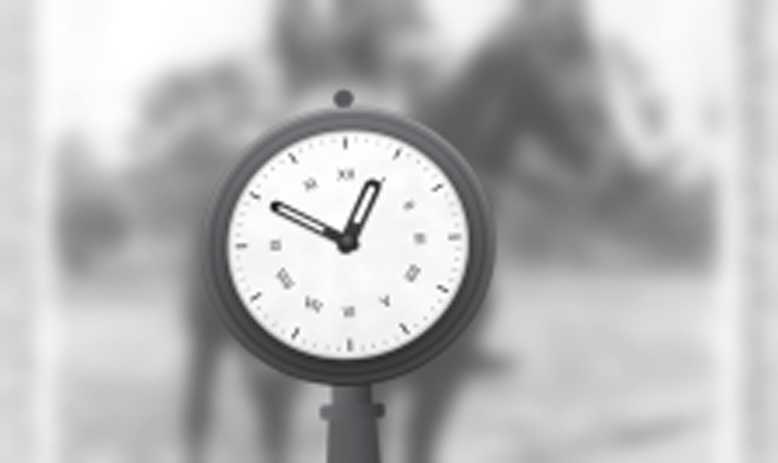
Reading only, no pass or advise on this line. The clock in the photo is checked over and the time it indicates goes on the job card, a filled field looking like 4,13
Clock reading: 12,50
